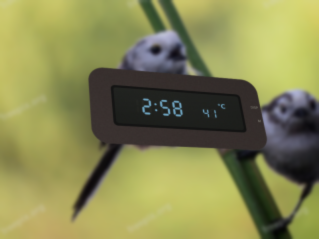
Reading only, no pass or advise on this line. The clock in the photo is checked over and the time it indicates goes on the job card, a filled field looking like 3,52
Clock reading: 2,58
